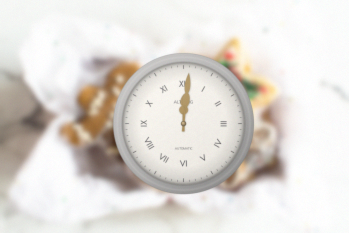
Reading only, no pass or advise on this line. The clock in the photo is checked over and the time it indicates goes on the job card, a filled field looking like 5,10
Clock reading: 12,01
